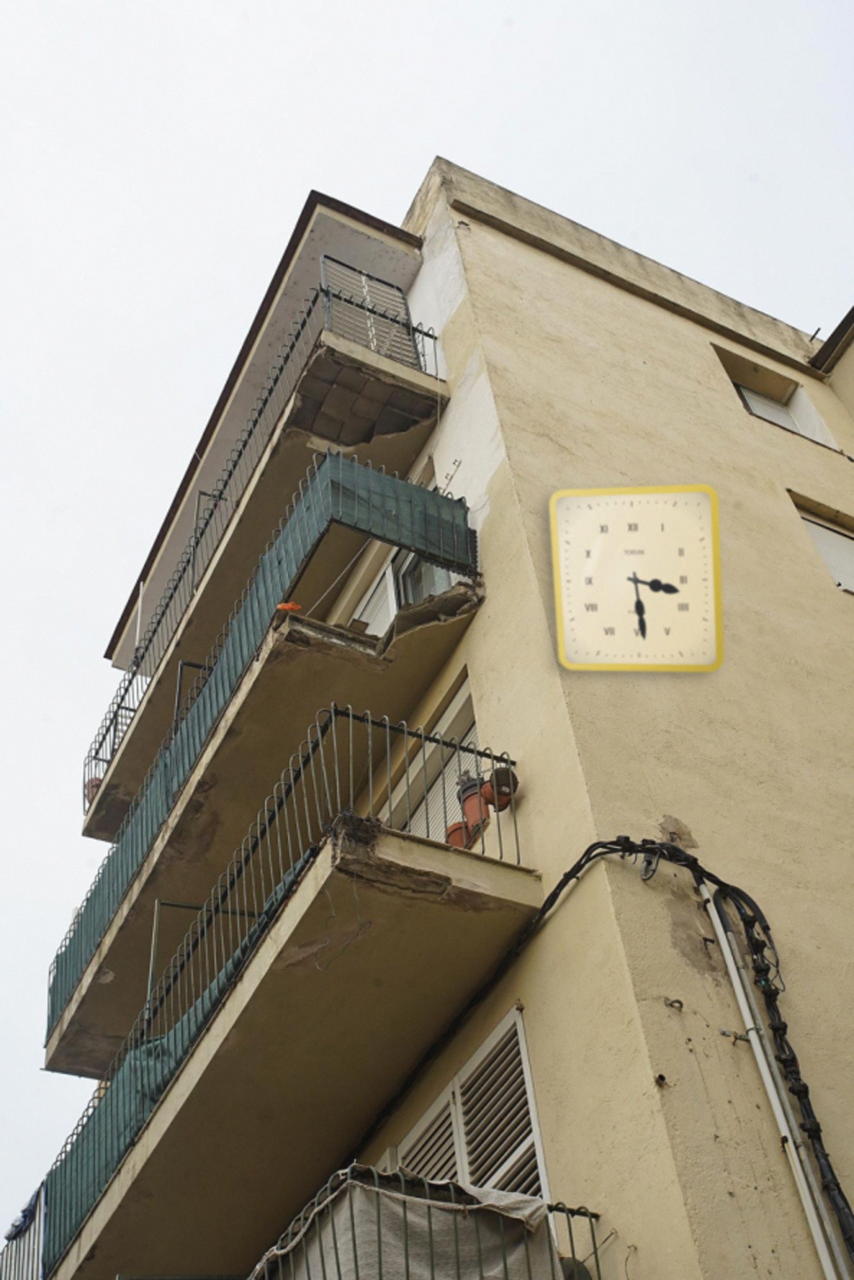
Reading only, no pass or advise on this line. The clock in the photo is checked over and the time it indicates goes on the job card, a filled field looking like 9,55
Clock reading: 3,29
